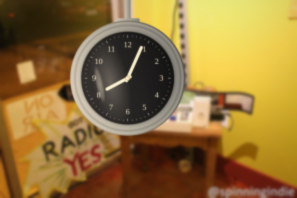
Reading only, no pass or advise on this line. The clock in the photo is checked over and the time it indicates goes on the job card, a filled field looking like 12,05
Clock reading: 8,04
